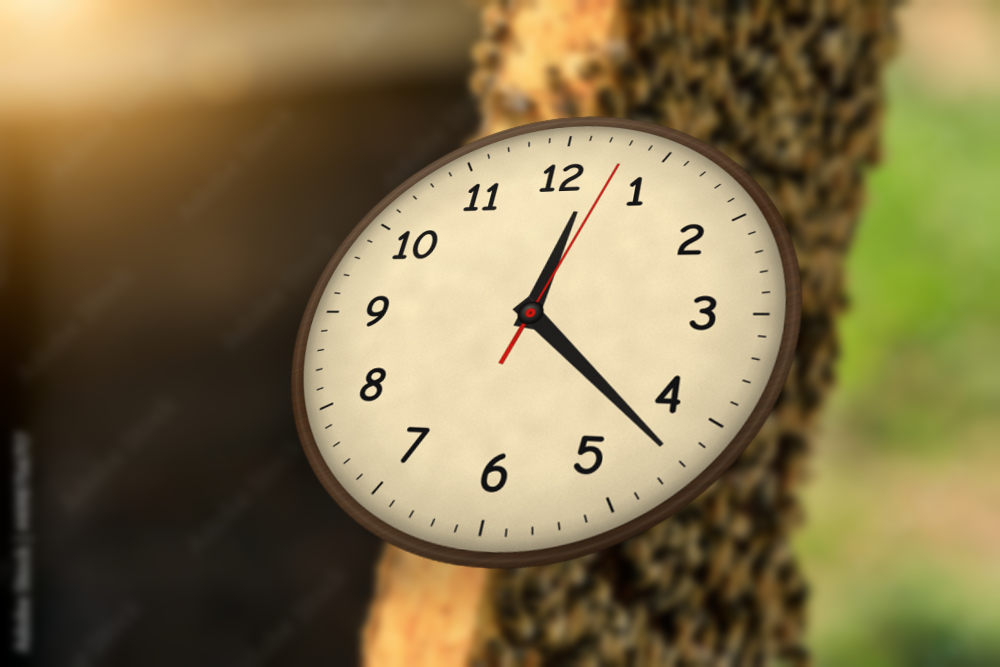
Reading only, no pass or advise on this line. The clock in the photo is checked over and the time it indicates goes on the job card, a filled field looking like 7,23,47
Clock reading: 12,22,03
